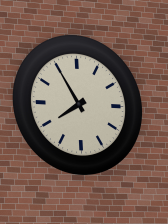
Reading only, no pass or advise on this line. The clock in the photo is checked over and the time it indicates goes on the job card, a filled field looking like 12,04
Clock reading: 7,55
